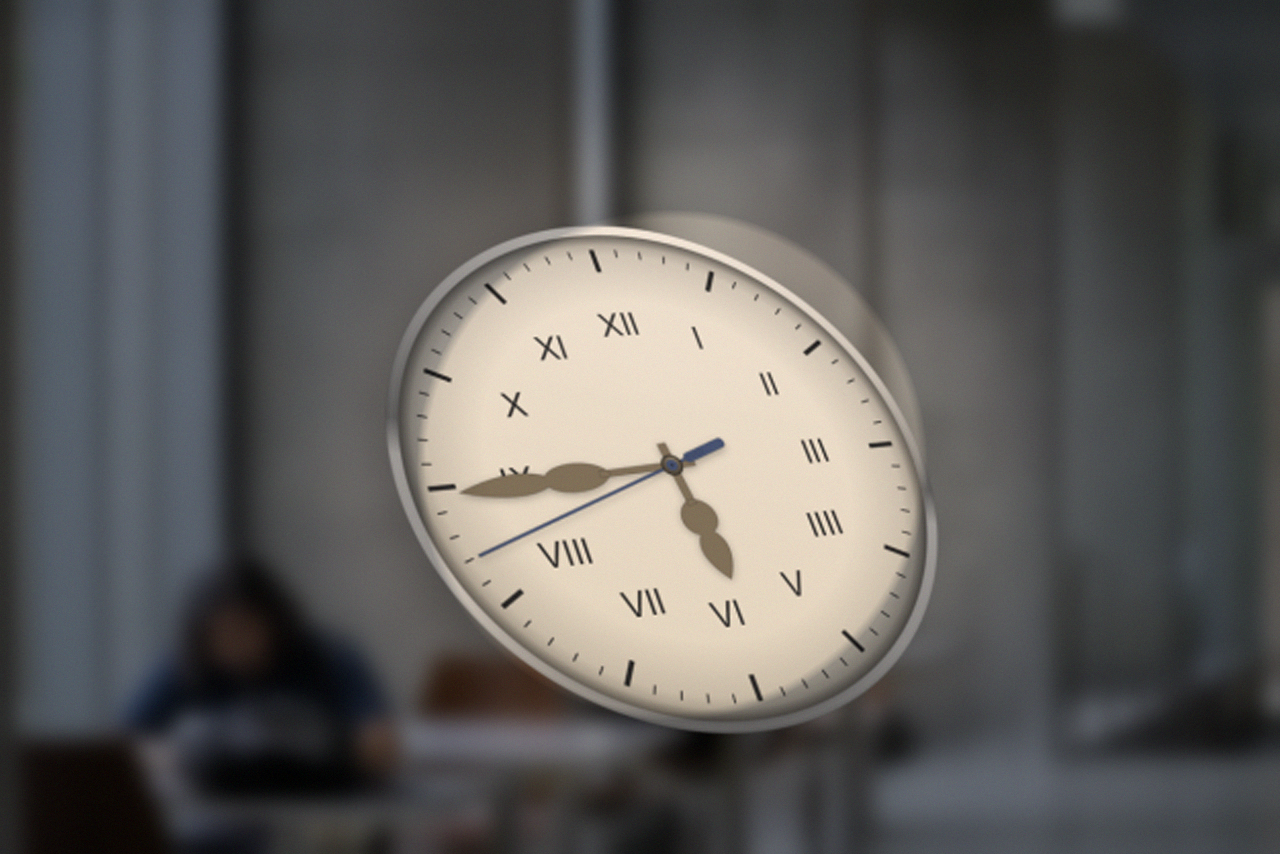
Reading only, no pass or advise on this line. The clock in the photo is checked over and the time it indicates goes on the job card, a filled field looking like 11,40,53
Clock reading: 5,44,42
